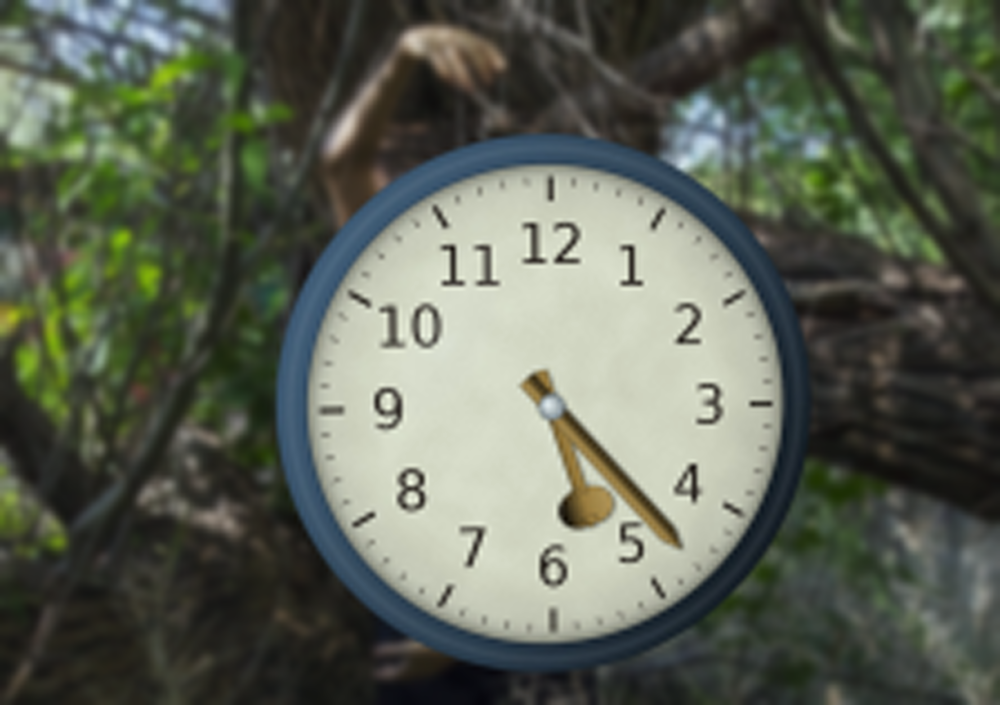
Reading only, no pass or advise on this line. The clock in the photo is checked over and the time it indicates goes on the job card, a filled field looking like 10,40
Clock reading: 5,23
